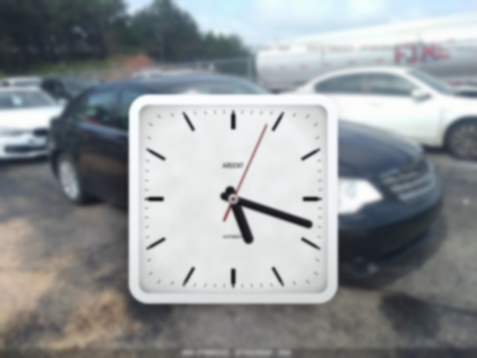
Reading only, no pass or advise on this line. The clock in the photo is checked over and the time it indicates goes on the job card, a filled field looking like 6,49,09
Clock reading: 5,18,04
